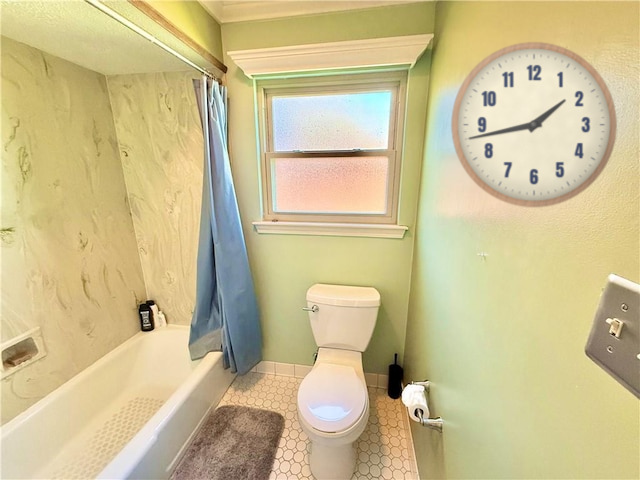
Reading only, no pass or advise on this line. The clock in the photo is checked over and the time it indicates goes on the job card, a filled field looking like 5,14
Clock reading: 1,43
